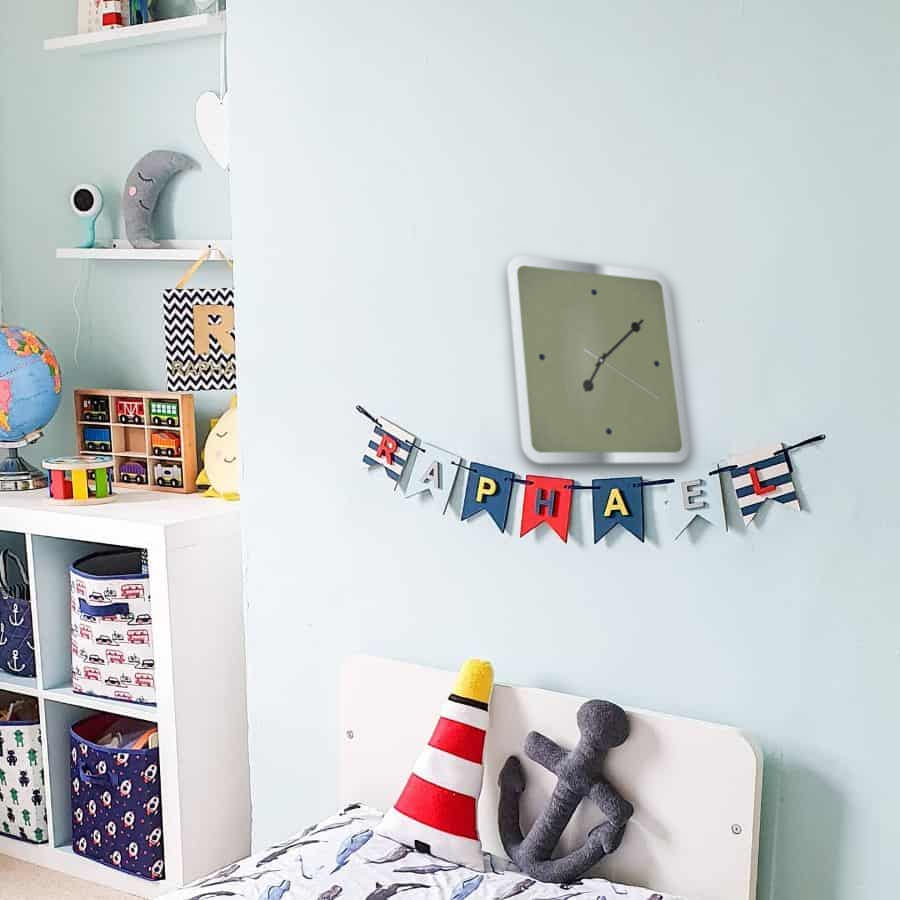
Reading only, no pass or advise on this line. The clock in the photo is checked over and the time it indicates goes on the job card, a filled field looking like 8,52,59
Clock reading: 7,08,20
